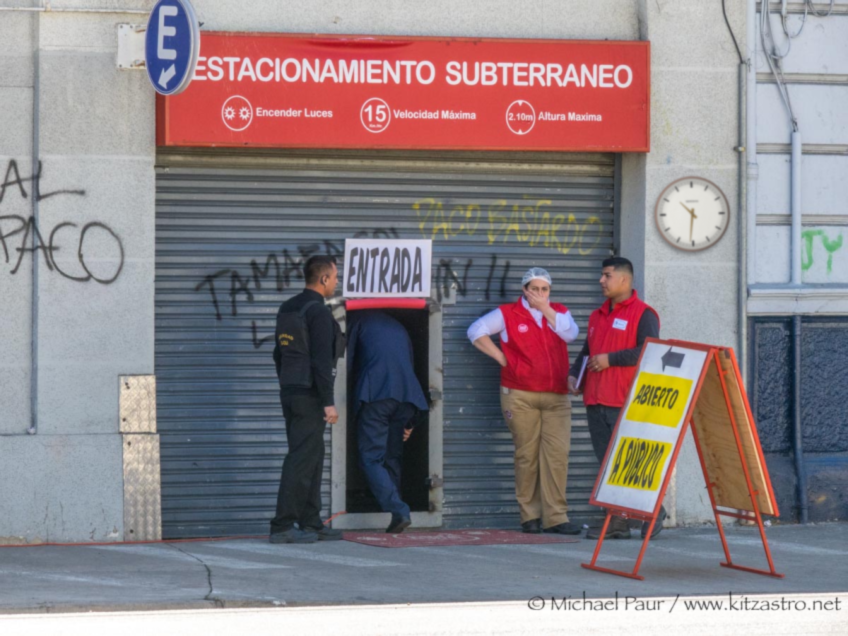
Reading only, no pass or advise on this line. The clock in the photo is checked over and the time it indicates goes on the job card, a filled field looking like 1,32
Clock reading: 10,31
